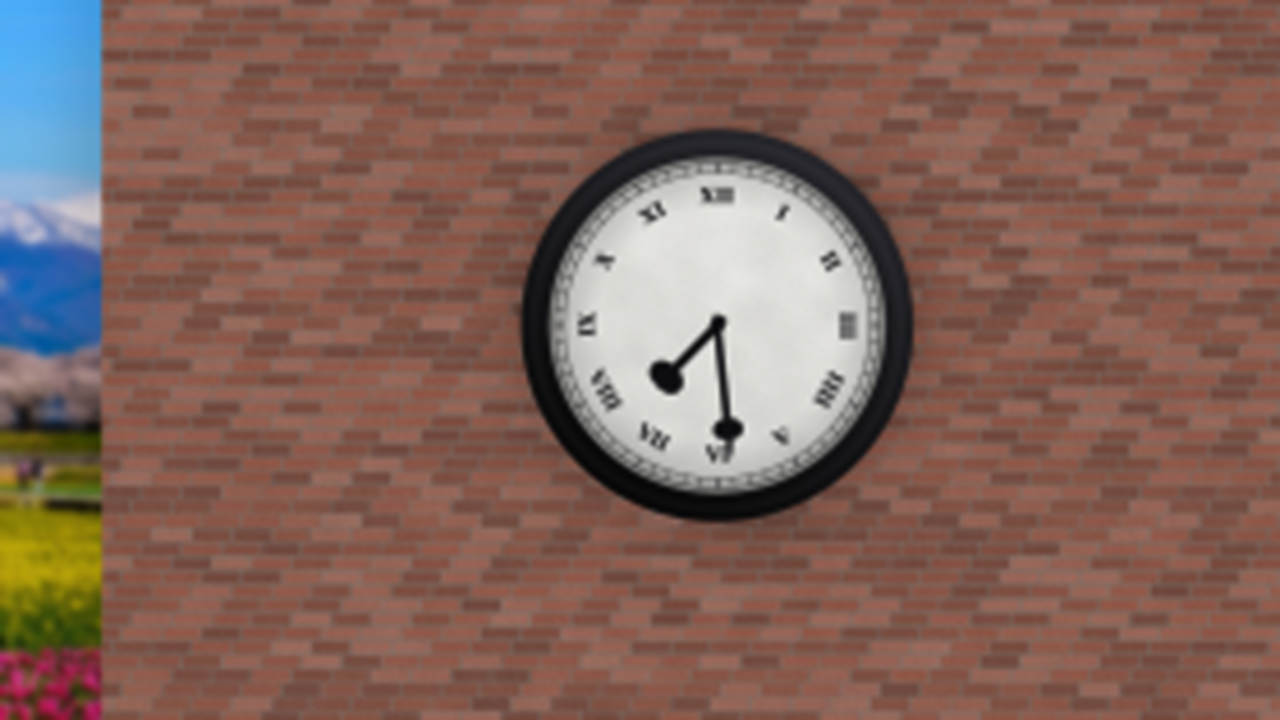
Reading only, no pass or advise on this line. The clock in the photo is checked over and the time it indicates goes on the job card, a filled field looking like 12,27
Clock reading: 7,29
